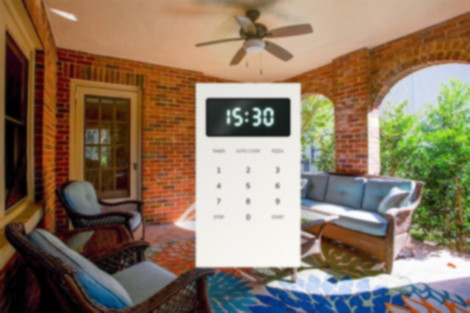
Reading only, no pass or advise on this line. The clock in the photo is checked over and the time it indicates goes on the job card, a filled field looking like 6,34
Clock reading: 15,30
